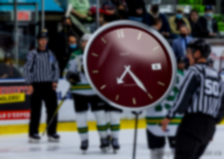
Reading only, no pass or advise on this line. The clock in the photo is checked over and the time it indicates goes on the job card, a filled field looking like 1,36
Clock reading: 7,25
